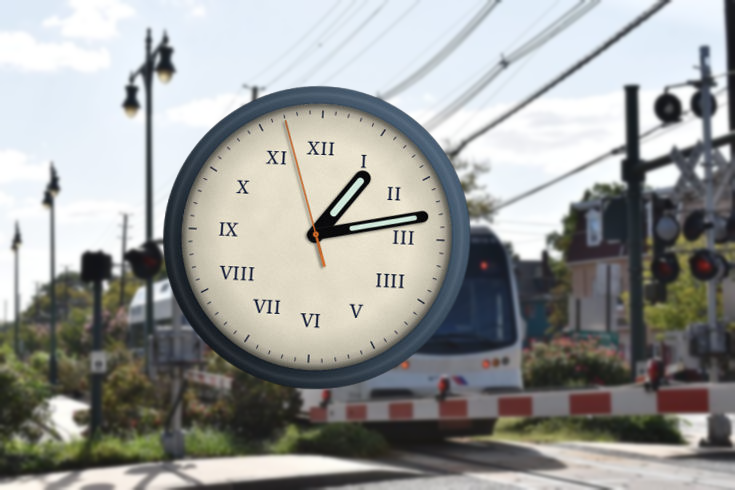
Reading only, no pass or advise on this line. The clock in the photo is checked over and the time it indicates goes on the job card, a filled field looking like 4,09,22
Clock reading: 1,12,57
